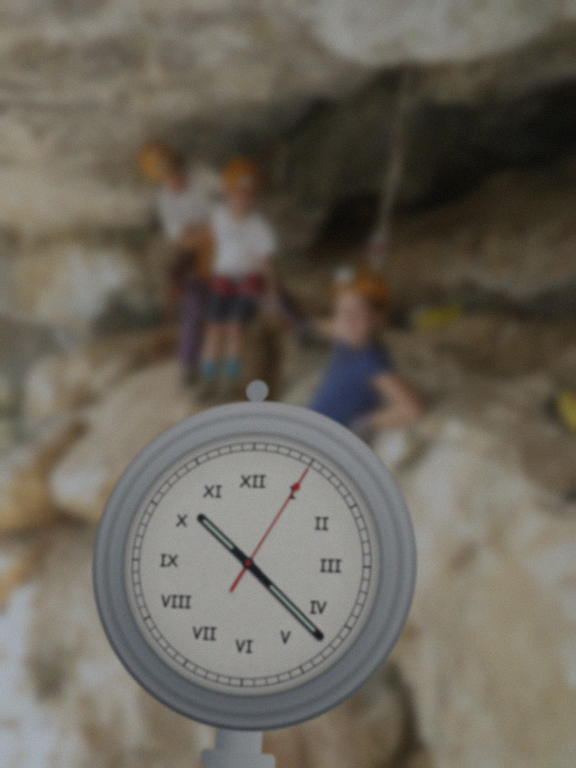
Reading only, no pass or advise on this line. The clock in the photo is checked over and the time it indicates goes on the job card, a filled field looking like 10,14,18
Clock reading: 10,22,05
